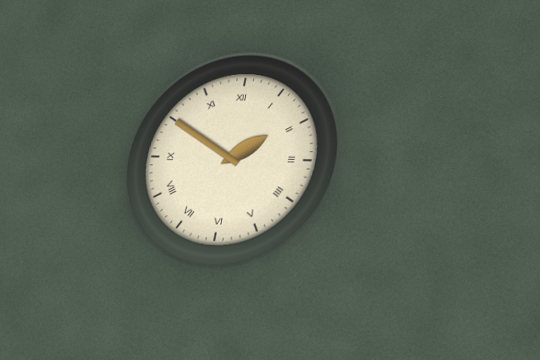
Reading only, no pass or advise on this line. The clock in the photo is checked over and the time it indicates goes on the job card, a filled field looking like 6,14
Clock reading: 1,50
